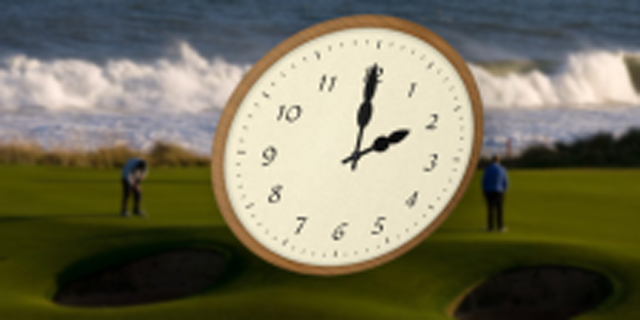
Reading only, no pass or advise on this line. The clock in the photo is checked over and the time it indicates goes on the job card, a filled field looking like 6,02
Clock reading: 2,00
